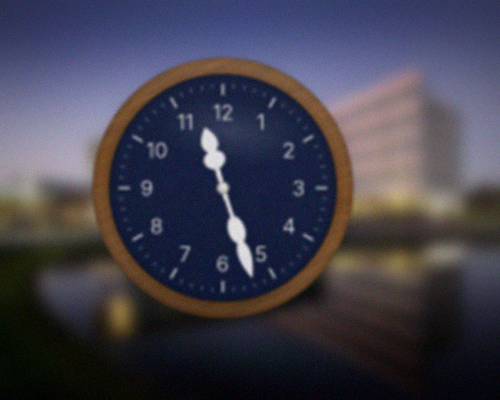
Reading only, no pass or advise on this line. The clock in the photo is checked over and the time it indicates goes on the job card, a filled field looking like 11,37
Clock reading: 11,27
